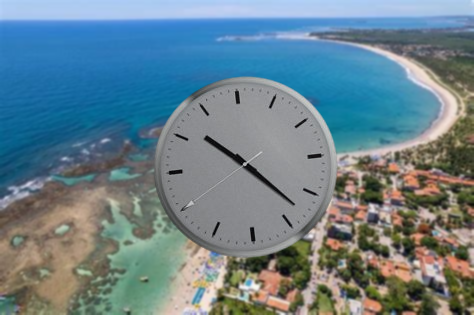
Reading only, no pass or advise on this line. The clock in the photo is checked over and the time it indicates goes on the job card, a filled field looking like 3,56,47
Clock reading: 10,22,40
